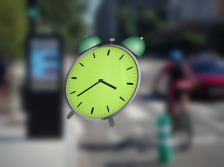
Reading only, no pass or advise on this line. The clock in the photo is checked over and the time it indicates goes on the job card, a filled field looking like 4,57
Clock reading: 3,38
